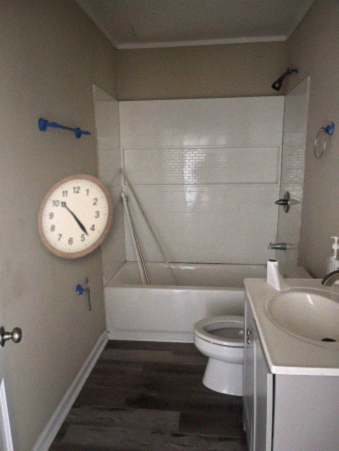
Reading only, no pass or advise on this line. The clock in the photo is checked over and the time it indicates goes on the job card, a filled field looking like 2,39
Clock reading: 10,23
